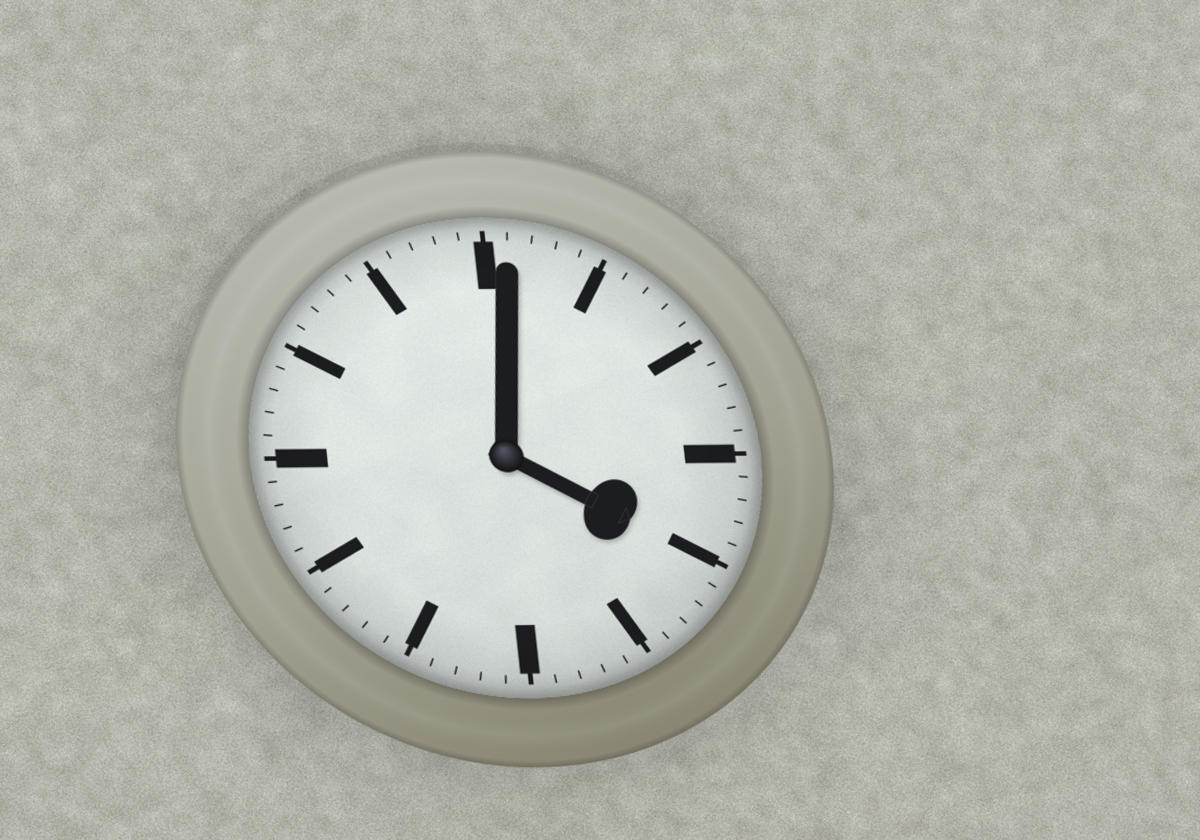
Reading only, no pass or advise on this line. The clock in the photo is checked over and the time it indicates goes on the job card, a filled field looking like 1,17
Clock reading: 4,01
